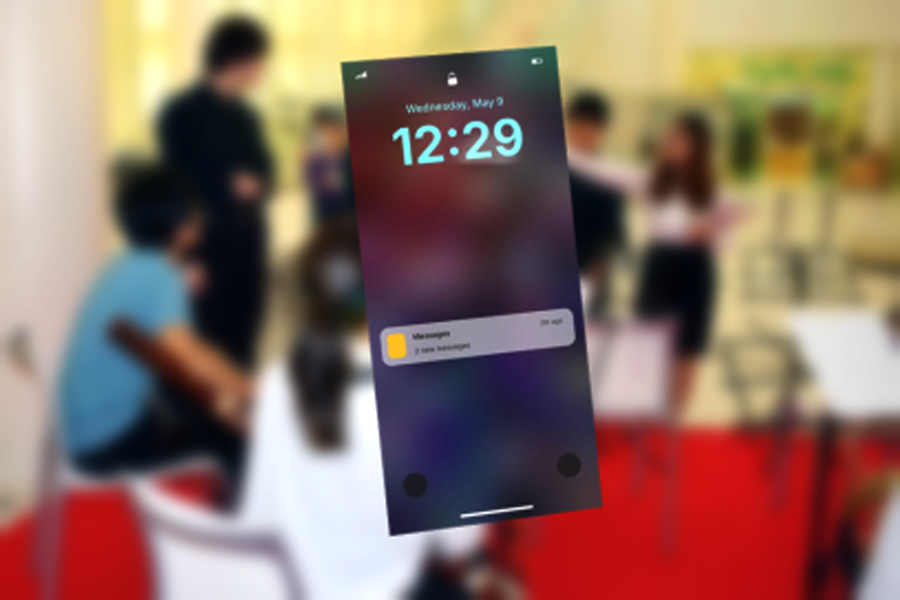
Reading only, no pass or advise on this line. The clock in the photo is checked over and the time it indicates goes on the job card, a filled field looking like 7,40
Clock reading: 12,29
